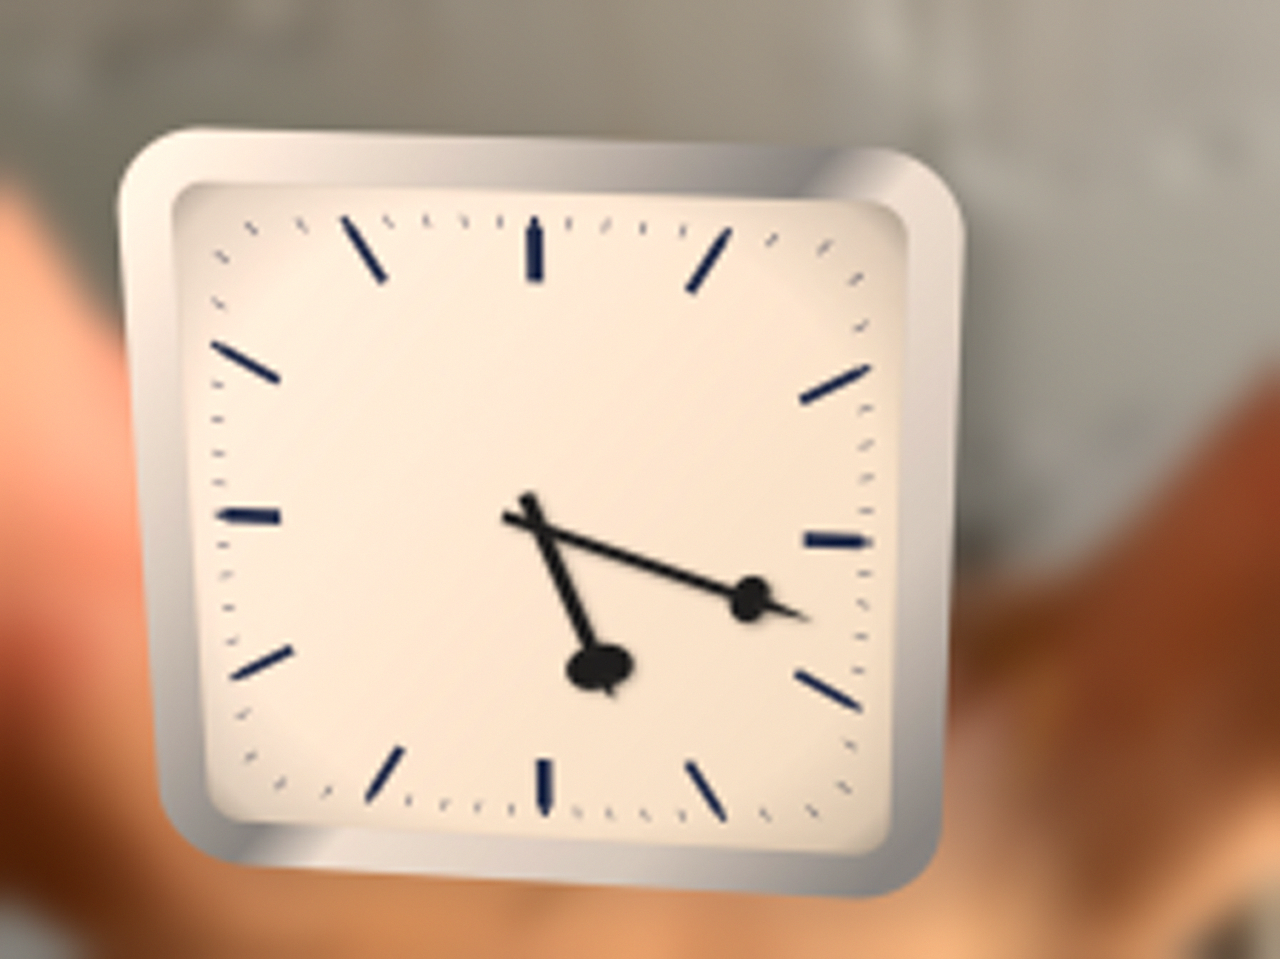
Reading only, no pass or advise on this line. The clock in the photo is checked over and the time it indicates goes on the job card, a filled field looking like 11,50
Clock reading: 5,18
